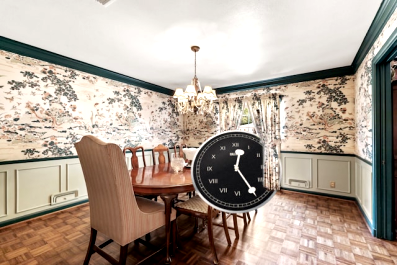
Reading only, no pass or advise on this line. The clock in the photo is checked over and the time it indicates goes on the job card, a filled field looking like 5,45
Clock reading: 12,25
